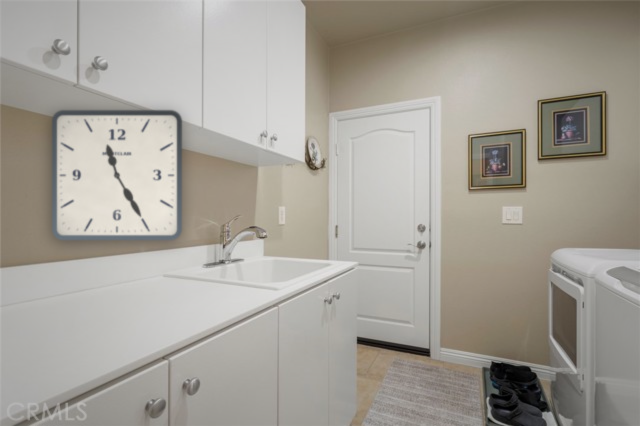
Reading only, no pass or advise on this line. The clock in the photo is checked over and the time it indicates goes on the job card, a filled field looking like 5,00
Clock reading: 11,25
